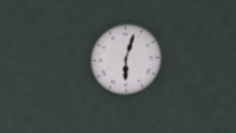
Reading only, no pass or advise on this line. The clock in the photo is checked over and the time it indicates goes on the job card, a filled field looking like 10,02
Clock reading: 6,03
